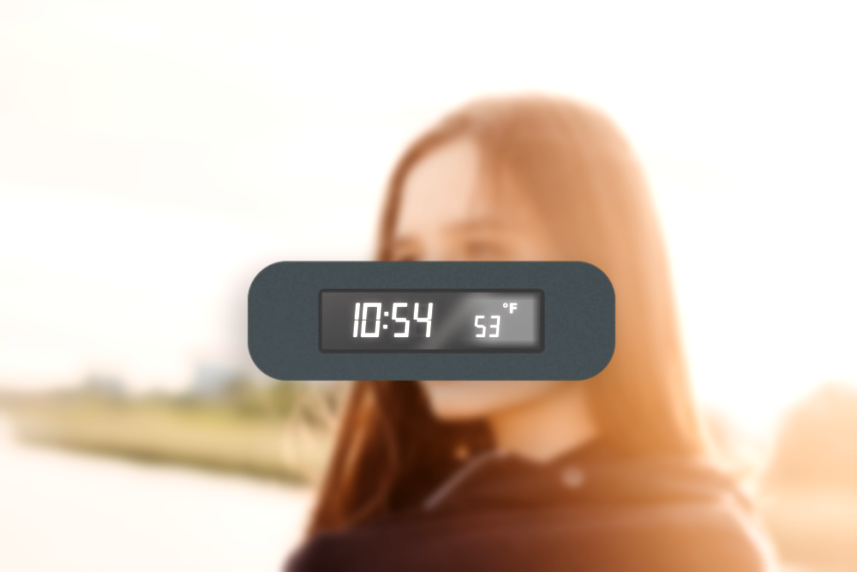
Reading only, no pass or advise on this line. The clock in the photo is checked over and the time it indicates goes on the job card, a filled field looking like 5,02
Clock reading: 10,54
